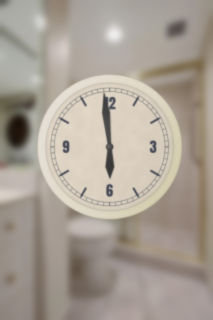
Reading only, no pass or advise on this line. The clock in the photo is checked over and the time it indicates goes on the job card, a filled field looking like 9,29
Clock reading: 5,59
